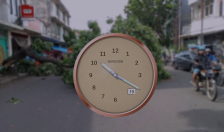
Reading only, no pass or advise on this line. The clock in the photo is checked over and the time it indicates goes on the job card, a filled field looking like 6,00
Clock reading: 10,20
